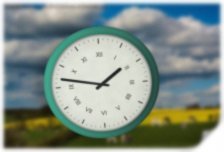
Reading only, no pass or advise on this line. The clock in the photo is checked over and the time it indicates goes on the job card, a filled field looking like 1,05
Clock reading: 1,47
